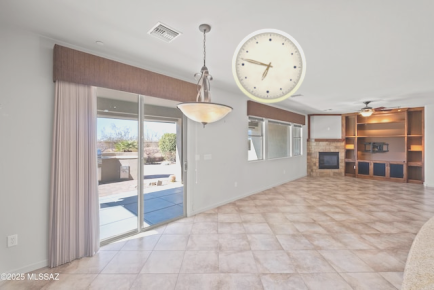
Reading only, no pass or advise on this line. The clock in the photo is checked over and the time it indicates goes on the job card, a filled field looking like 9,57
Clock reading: 6,47
